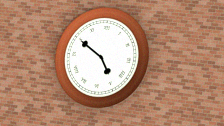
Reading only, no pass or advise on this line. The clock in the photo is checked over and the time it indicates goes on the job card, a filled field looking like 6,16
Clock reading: 4,50
